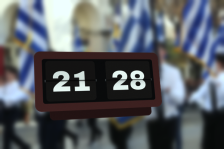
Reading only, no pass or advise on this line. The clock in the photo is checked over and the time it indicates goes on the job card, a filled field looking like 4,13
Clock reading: 21,28
